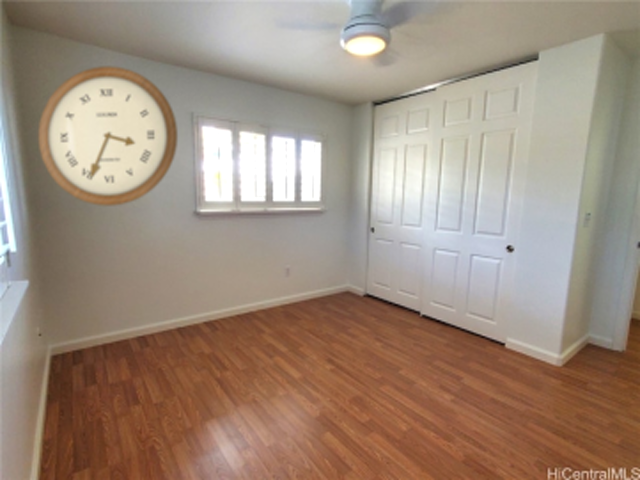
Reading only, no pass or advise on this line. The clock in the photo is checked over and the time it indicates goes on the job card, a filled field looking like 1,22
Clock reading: 3,34
